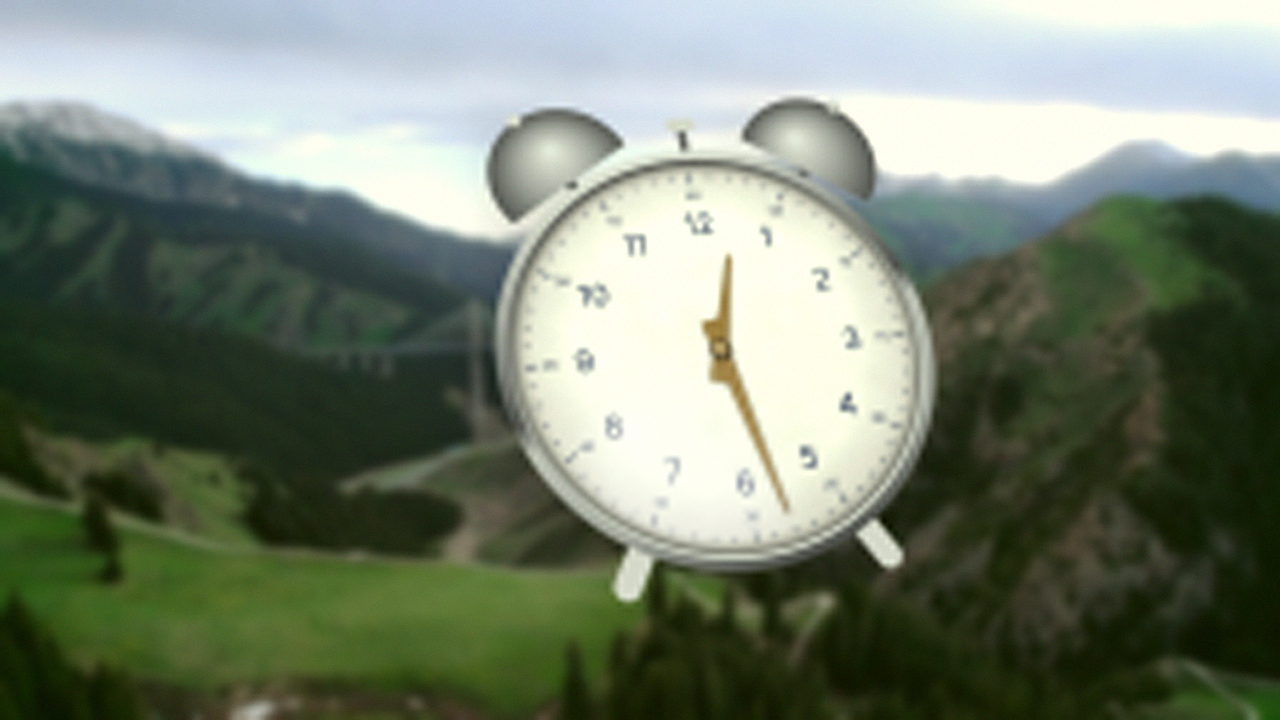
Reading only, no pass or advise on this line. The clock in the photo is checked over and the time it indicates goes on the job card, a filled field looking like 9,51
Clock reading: 12,28
